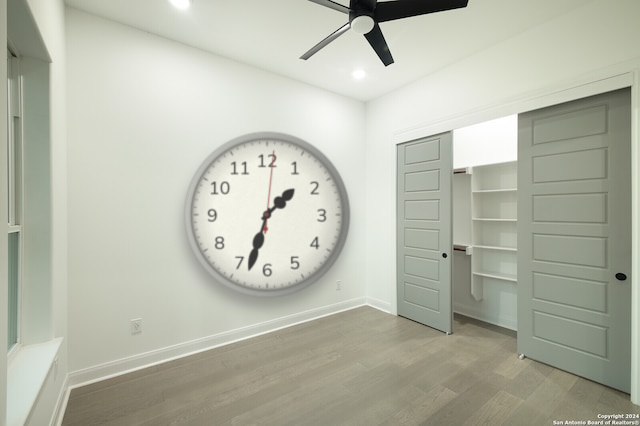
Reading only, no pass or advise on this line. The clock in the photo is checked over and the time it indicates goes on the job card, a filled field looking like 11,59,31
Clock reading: 1,33,01
